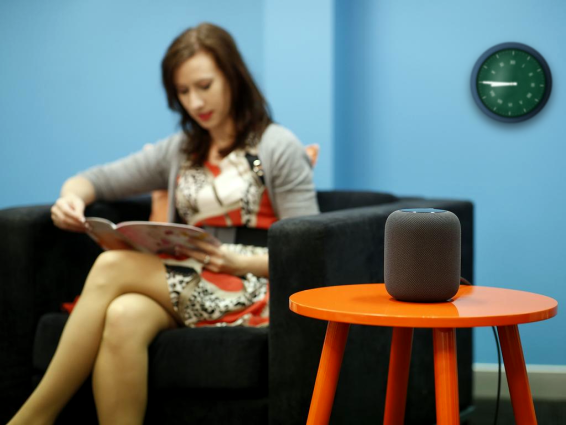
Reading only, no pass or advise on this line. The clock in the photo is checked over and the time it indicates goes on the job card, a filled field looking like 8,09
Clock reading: 8,45
